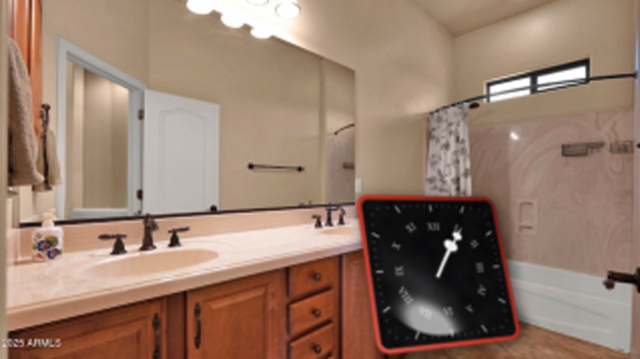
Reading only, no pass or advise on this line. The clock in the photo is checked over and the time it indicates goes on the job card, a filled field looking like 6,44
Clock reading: 1,06
